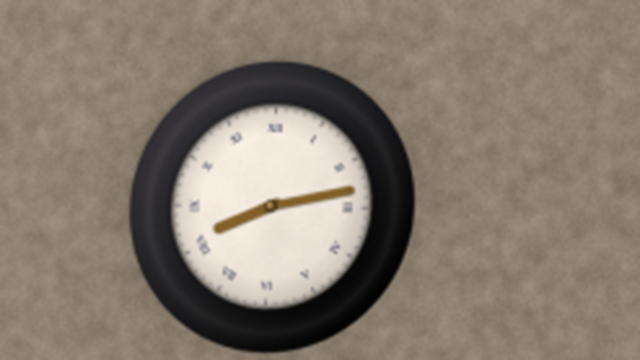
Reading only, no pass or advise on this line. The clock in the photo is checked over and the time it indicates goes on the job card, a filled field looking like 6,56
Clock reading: 8,13
